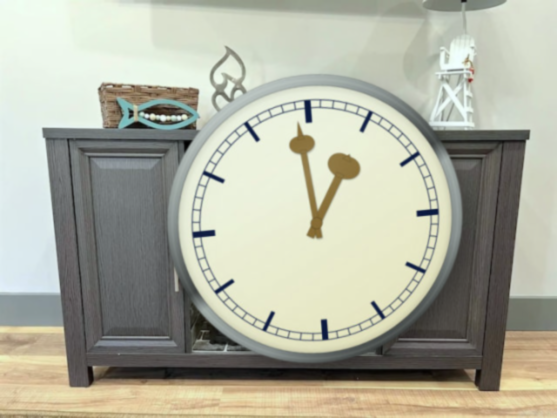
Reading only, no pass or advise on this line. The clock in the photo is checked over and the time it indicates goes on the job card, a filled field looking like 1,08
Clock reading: 12,59
